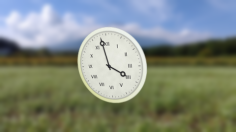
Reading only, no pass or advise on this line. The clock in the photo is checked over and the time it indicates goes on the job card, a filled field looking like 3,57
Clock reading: 3,58
